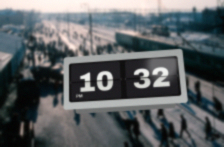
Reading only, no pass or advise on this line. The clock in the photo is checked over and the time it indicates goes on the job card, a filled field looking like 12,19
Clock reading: 10,32
